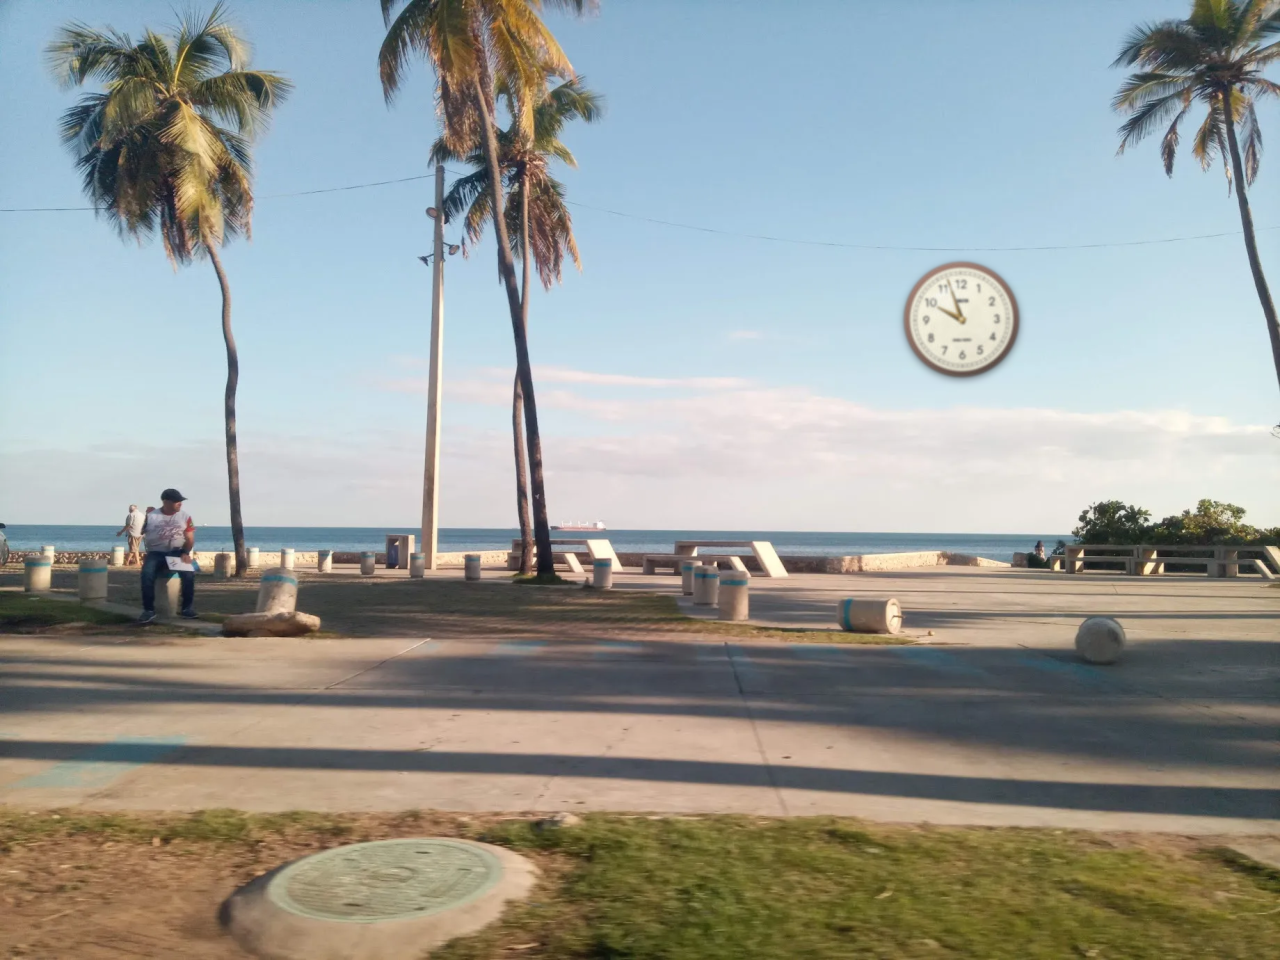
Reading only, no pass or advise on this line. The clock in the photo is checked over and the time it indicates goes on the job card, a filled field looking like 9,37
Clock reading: 9,57
